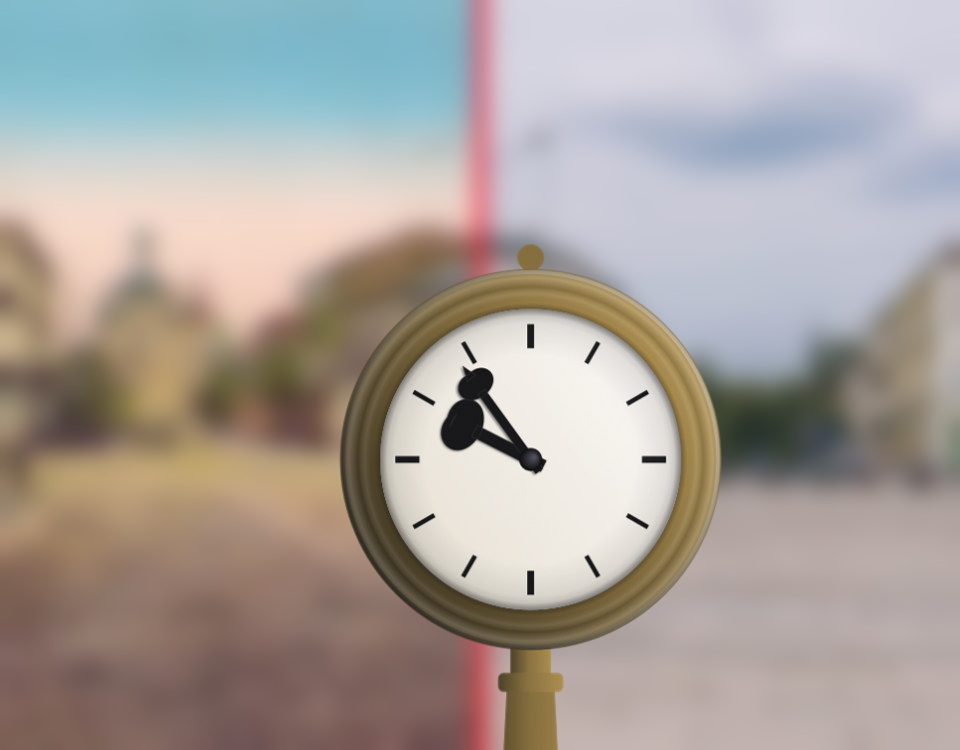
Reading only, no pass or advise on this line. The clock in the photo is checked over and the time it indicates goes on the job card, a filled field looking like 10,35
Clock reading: 9,54
